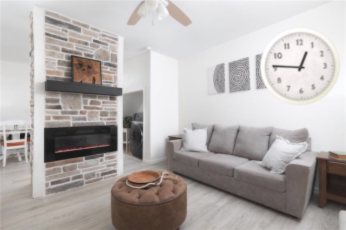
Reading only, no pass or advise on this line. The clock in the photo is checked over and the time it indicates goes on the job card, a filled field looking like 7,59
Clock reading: 12,46
